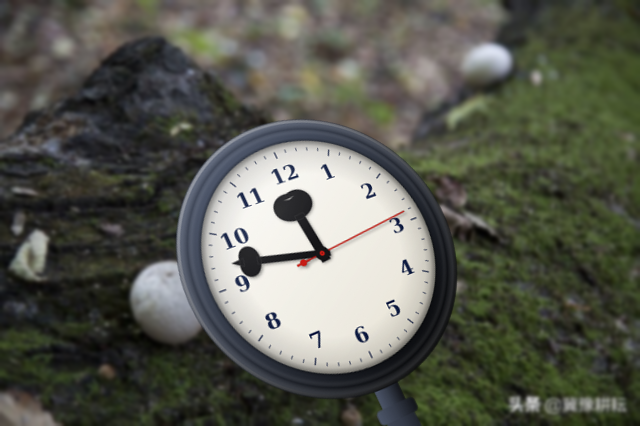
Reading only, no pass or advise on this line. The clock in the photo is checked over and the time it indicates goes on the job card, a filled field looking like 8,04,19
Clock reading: 11,47,14
